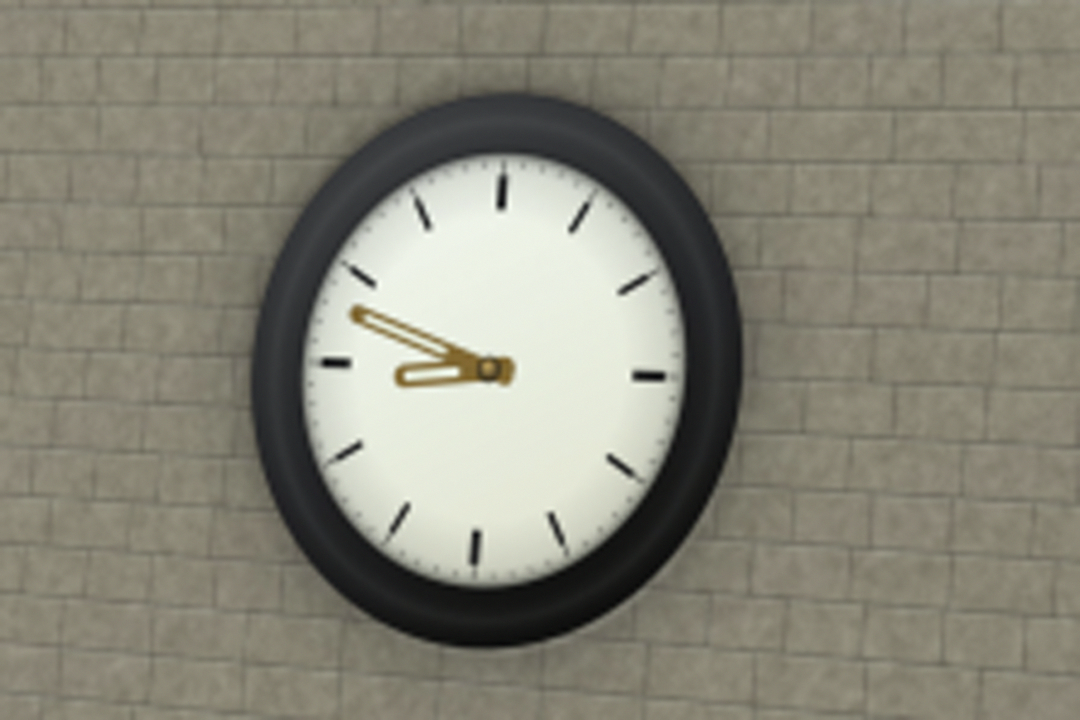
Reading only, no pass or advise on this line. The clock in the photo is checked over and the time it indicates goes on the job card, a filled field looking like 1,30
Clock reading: 8,48
